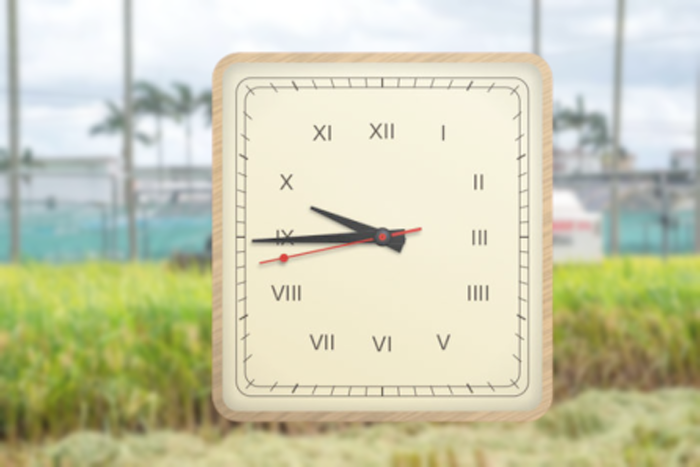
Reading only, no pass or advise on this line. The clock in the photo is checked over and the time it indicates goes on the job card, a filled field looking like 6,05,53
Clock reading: 9,44,43
